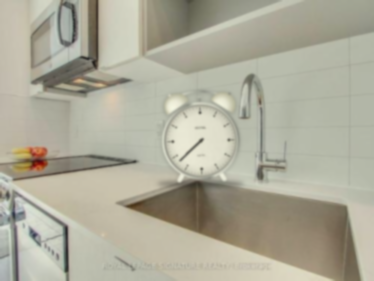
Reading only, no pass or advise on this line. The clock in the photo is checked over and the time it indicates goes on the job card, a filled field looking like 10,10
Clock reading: 7,38
